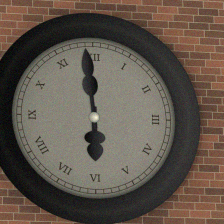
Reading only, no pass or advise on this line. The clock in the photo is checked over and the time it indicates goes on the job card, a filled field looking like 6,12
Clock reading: 5,59
